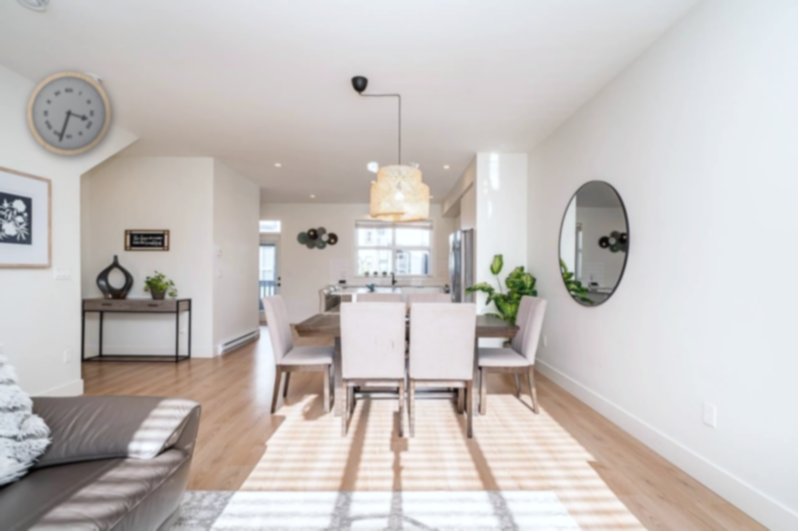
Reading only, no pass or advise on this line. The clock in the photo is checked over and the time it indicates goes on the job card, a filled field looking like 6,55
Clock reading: 3,33
